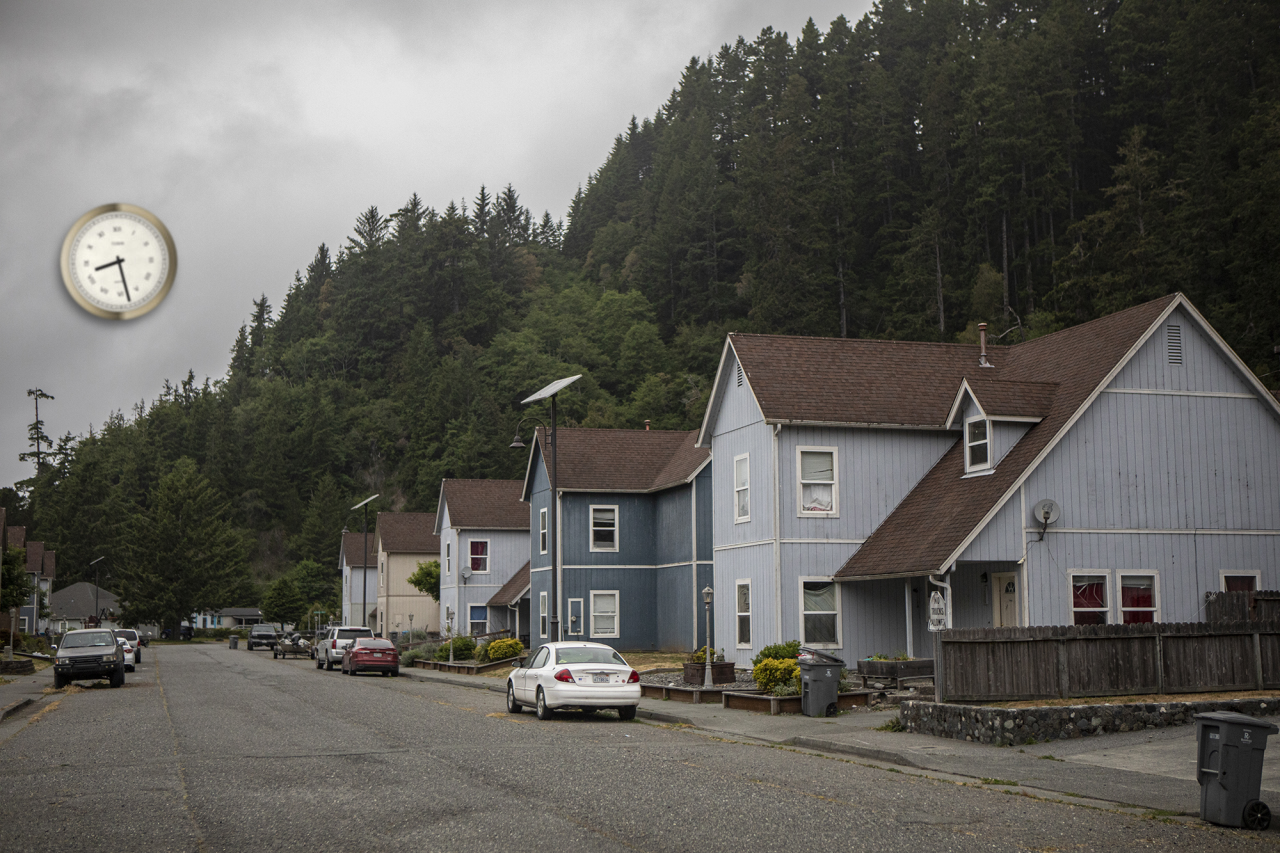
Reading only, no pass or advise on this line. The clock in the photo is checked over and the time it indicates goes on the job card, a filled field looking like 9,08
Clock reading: 8,28
